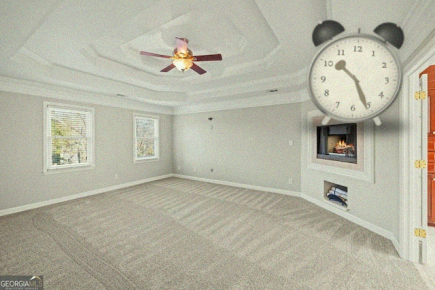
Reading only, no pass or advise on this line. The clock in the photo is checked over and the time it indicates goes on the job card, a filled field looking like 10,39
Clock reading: 10,26
